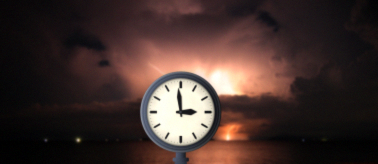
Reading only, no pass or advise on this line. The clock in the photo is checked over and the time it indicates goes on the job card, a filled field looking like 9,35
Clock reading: 2,59
